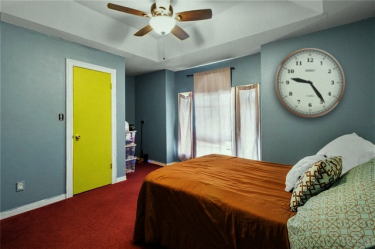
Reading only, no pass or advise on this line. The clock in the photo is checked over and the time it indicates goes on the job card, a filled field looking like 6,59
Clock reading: 9,24
